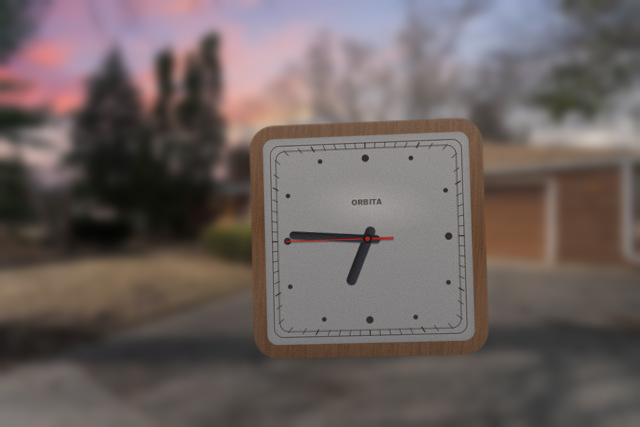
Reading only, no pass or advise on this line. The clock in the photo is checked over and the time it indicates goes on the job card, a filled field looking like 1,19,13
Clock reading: 6,45,45
